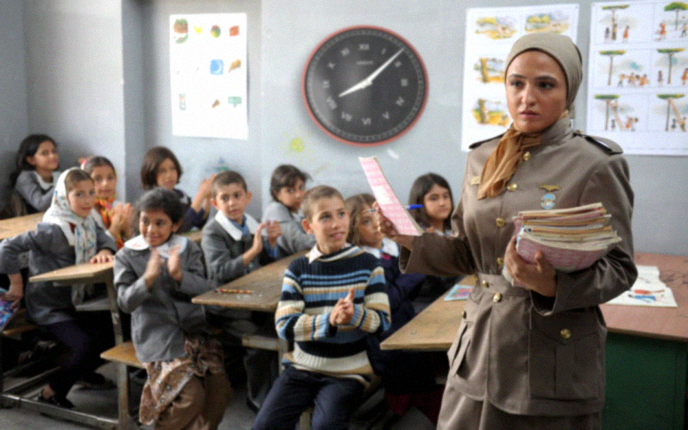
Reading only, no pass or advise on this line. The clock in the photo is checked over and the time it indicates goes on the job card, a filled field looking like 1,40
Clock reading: 8,08
